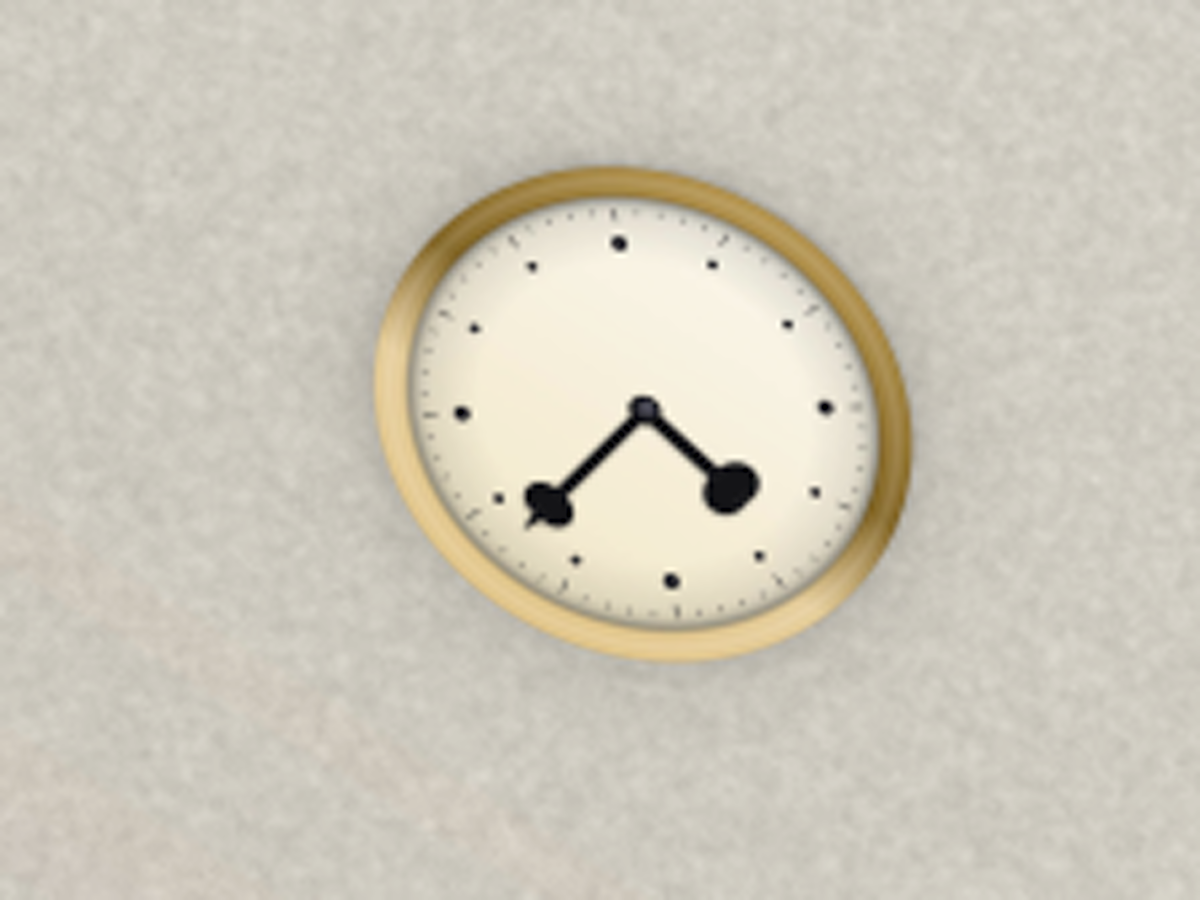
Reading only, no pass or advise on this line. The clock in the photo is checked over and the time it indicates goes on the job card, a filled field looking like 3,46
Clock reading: 4,38
